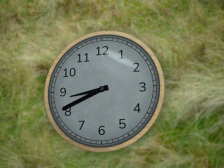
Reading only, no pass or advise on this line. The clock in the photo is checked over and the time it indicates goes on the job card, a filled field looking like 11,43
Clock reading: 8,41
